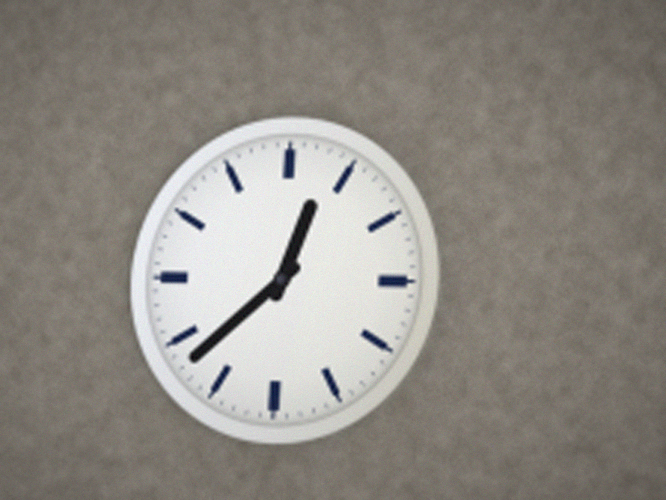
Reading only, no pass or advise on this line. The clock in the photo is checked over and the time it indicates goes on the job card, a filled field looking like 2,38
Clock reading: 12,38
